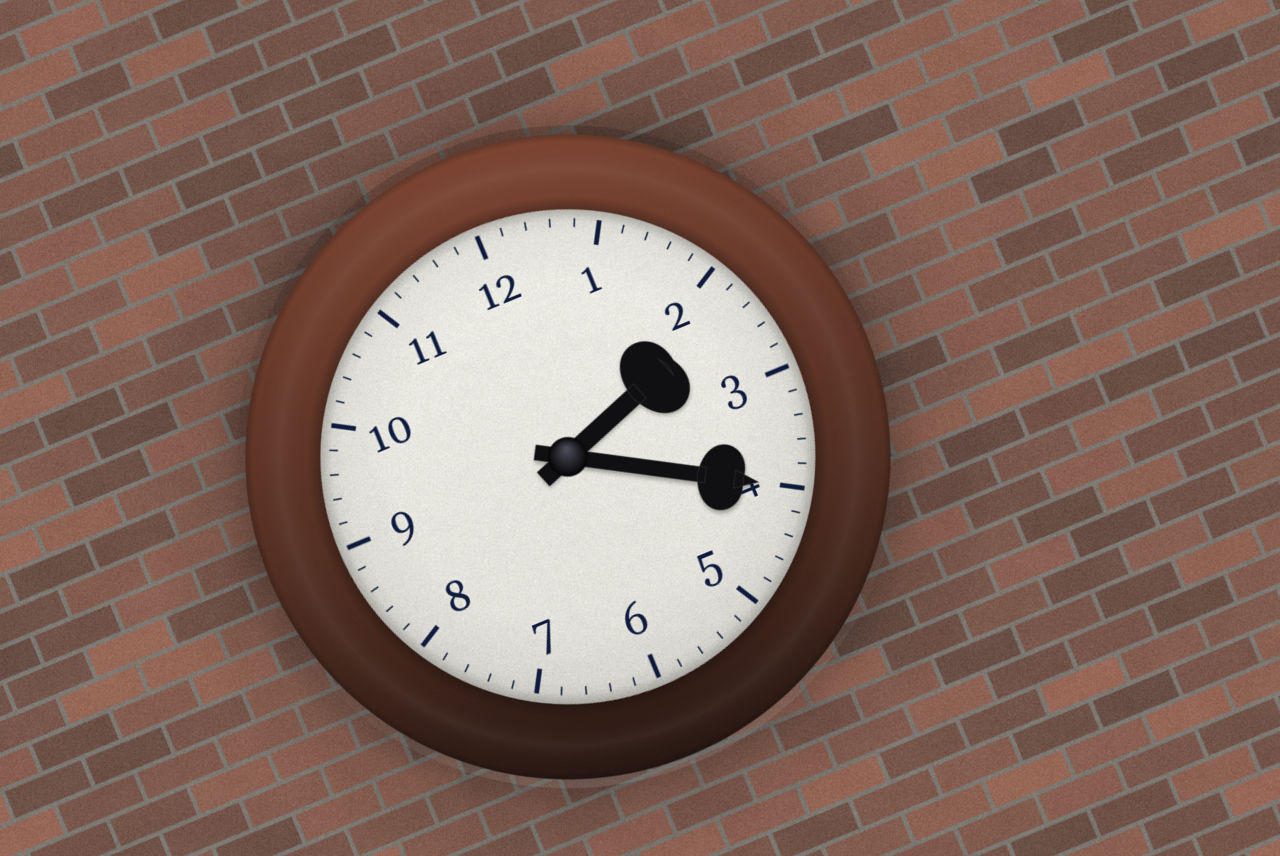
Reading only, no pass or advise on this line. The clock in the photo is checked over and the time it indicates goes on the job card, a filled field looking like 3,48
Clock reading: 2,20
